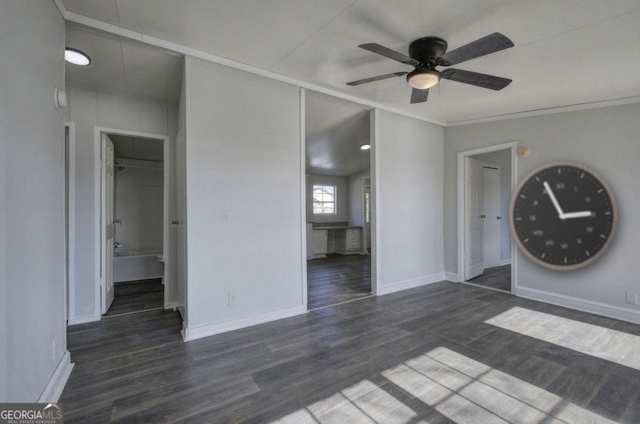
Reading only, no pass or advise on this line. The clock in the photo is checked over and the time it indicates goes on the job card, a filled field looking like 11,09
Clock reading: 2,56
